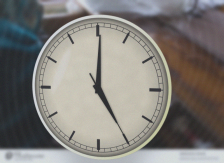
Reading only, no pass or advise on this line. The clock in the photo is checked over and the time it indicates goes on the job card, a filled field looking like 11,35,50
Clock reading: 5,00,25
